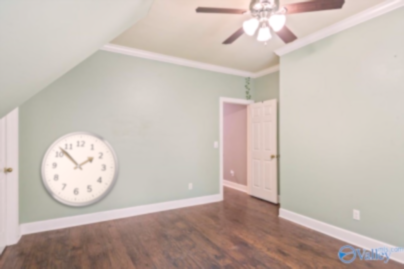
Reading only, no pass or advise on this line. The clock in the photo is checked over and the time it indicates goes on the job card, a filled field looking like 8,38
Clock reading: 1,52
